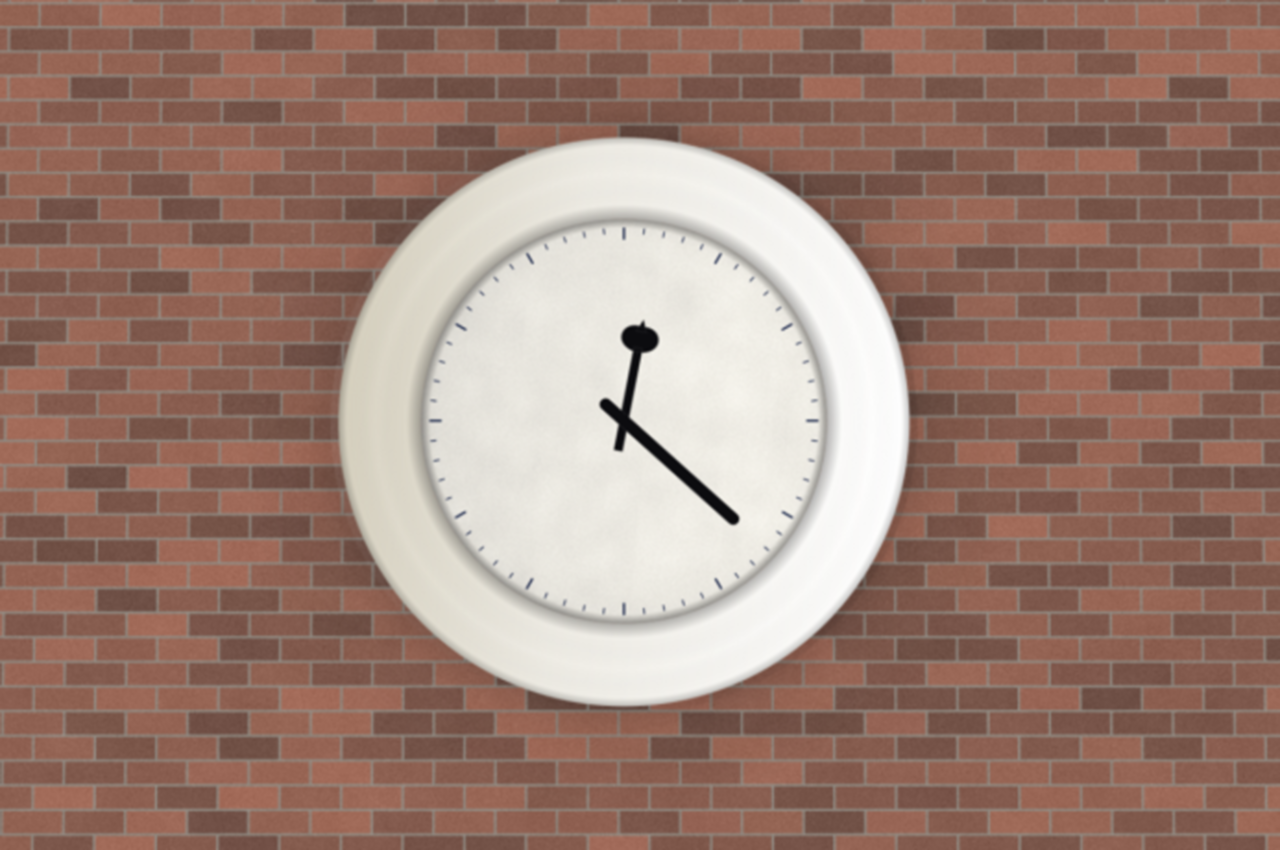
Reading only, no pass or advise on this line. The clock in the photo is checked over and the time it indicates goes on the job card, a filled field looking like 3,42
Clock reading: 12,22
